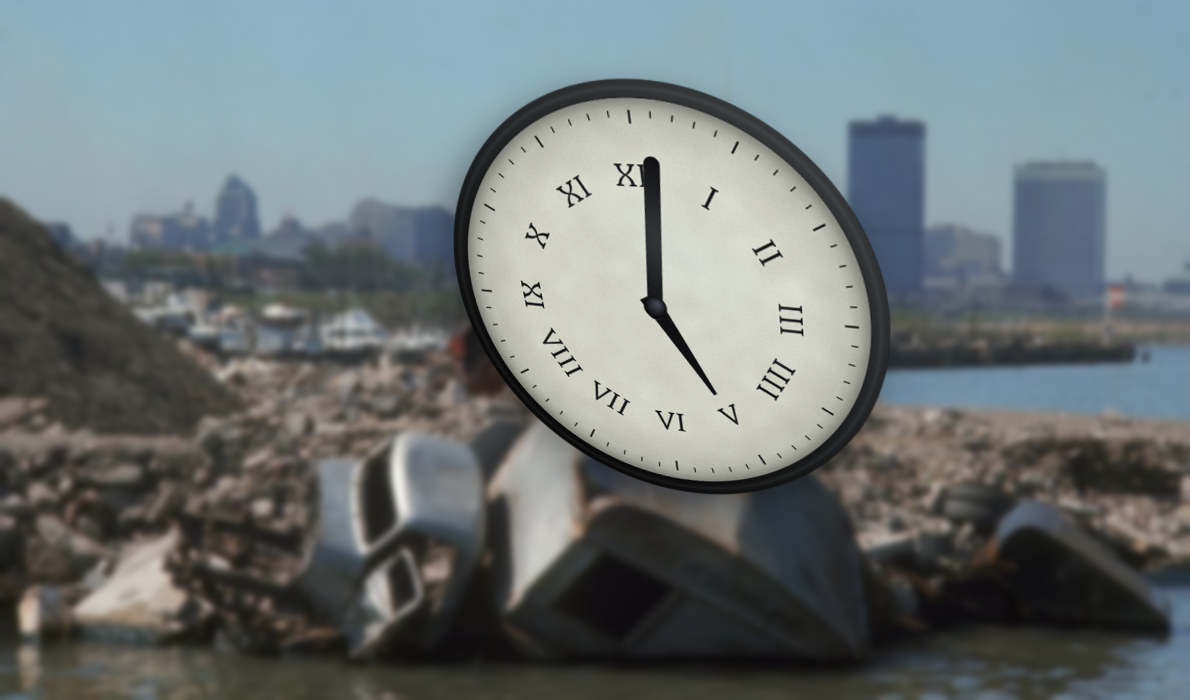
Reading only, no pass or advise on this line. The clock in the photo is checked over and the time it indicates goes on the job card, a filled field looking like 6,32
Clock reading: 5,01
